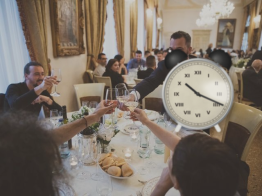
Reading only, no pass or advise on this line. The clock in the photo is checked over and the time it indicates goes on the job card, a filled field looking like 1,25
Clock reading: 10,19
